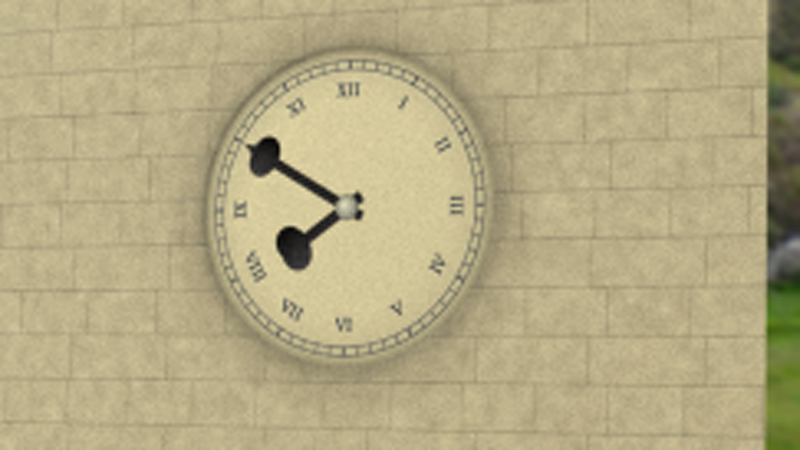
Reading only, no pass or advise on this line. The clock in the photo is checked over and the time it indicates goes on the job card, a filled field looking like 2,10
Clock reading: 7,50
